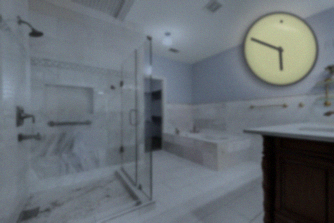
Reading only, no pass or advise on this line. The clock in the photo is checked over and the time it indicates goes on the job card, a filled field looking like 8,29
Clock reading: 5,48
